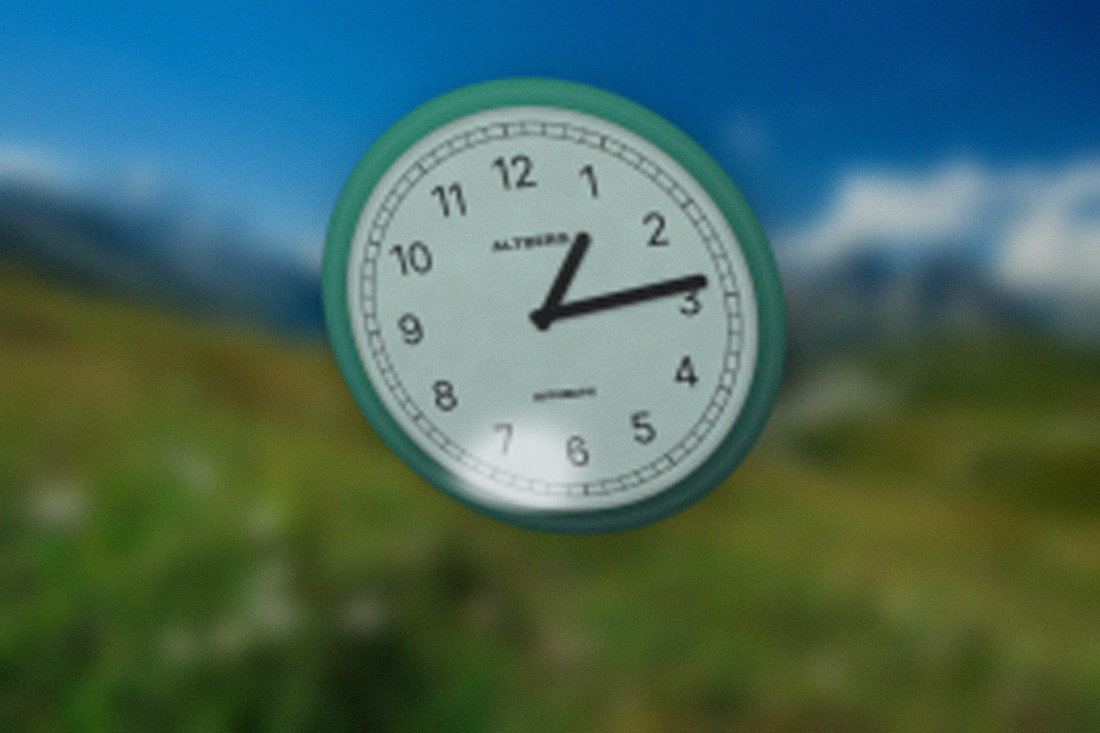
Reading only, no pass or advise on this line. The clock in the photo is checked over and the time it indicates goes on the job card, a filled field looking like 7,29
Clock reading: 1,14
